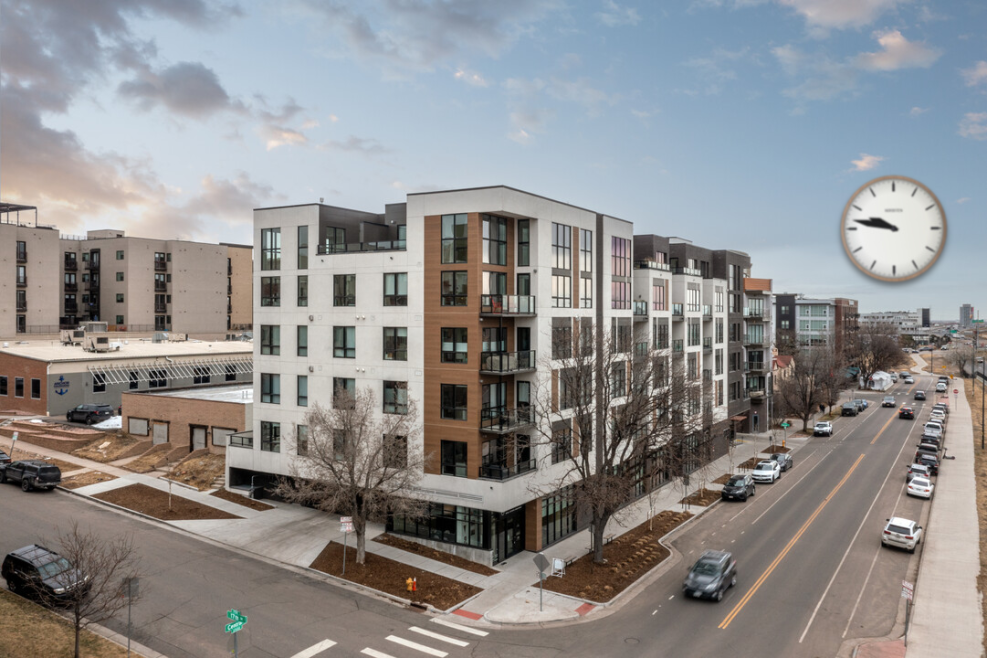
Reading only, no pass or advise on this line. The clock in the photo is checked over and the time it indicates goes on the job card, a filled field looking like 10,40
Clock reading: 9,47
